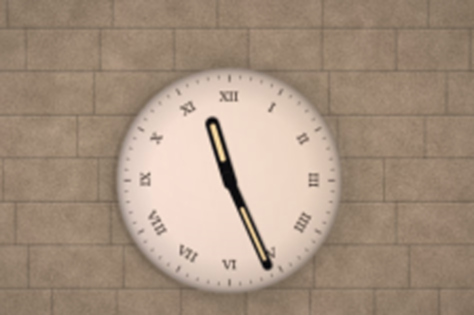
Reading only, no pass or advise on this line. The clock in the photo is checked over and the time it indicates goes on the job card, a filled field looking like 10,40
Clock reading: 11,26
